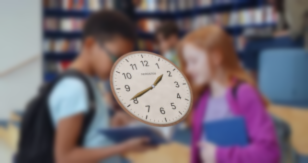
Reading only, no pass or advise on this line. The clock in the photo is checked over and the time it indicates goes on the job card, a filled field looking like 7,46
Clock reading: 1,41
